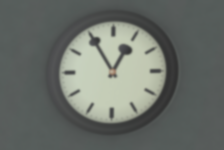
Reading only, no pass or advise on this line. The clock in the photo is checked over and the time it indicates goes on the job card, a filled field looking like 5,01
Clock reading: 12,55
